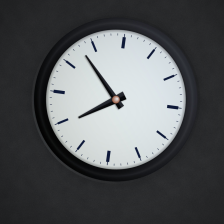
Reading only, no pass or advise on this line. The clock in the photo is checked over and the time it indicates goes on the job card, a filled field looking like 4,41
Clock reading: 7,53
